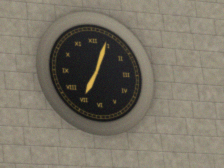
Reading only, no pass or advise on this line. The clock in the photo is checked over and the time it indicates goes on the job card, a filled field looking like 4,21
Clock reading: 7,04
